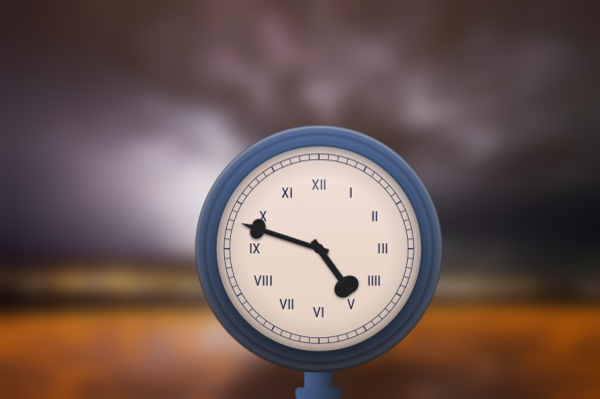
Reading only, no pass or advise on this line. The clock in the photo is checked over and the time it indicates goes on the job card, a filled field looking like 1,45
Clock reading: 4,48
